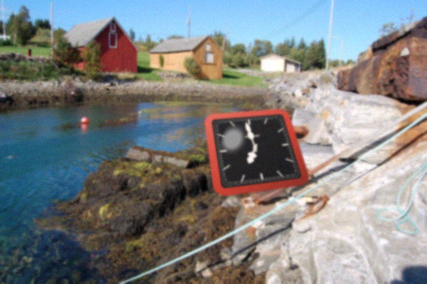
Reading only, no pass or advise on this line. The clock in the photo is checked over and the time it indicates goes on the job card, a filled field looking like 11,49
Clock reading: 6,59
